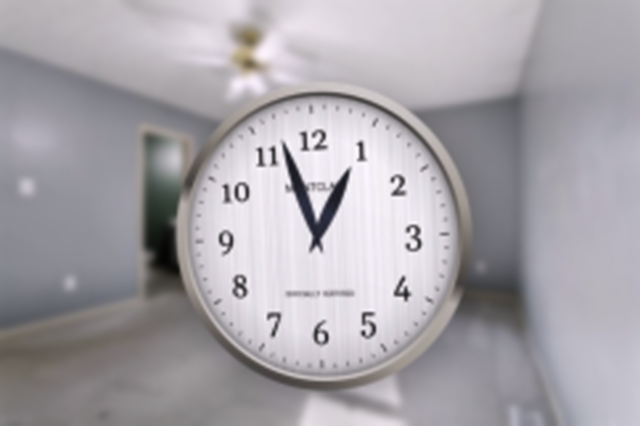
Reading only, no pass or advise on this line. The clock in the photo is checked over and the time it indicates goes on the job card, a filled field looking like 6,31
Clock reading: 12,57
